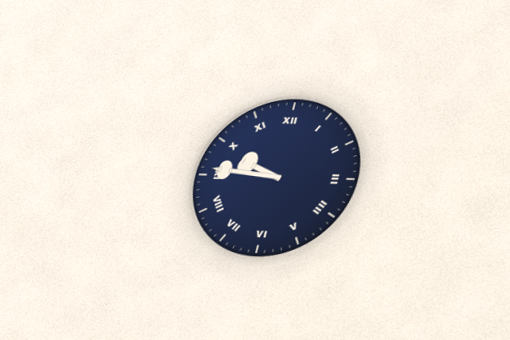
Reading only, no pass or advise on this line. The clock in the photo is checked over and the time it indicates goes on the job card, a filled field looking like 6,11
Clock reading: 9,46
